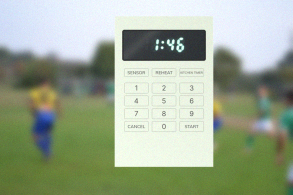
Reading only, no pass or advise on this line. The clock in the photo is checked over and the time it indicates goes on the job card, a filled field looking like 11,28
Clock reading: 1,46
